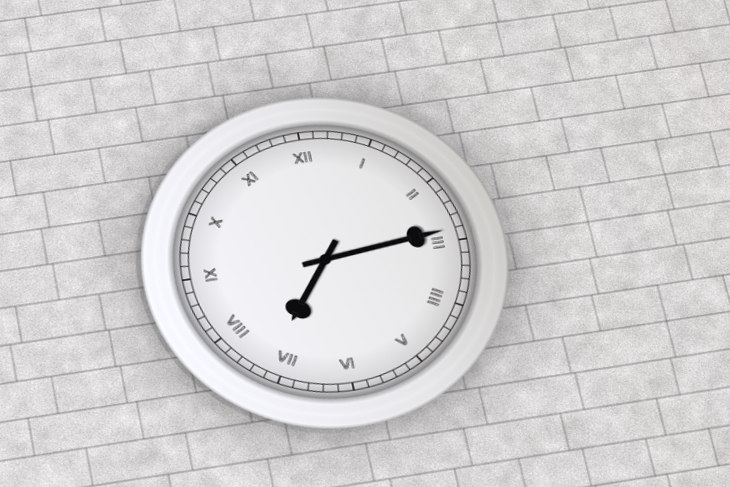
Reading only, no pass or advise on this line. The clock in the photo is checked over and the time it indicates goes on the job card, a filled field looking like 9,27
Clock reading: 7,14
